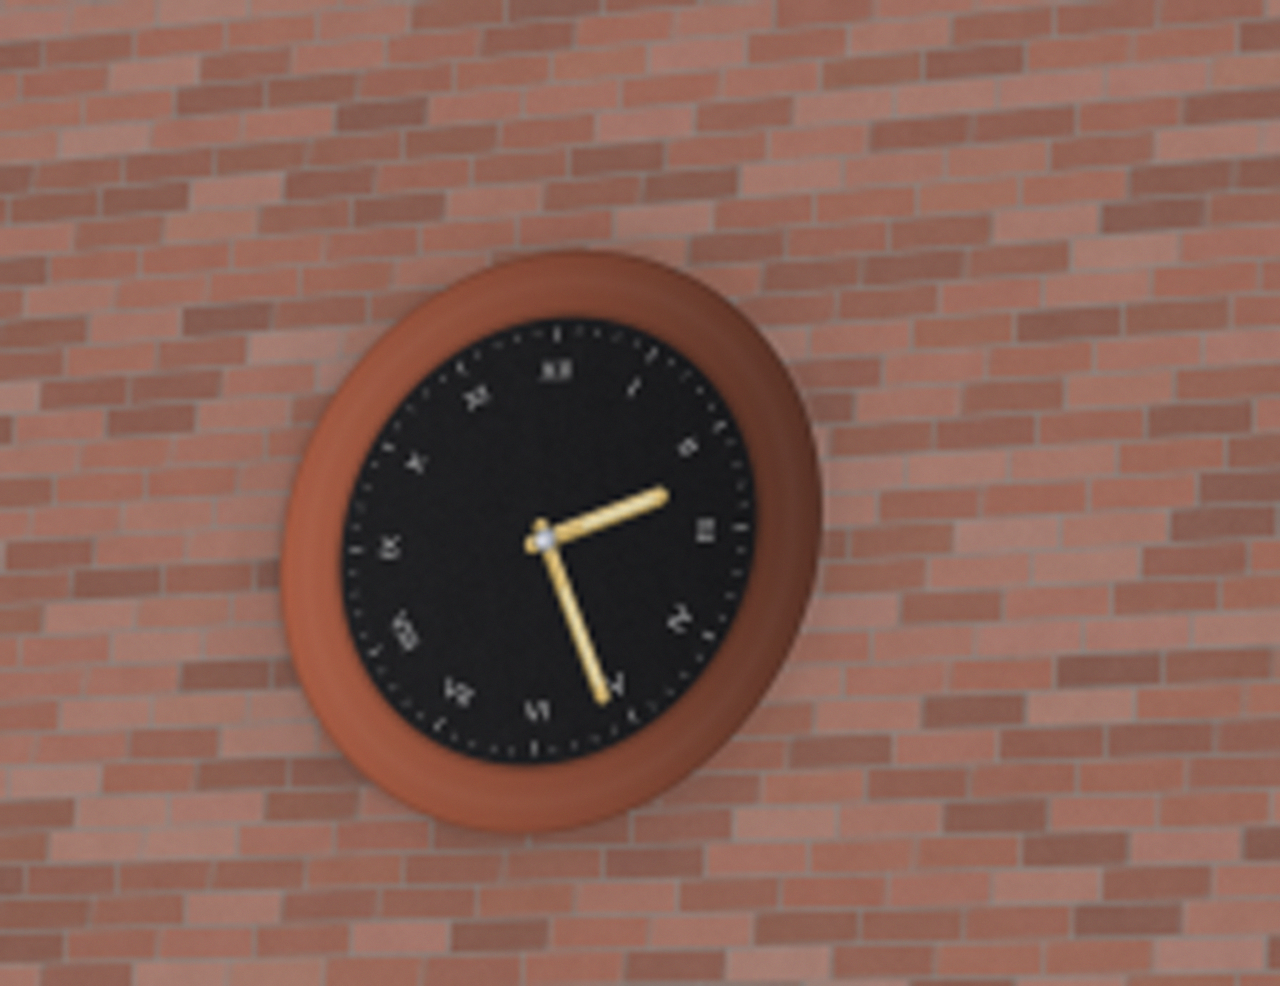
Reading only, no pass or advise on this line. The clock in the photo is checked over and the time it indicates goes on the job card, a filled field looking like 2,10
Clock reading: 2,26
